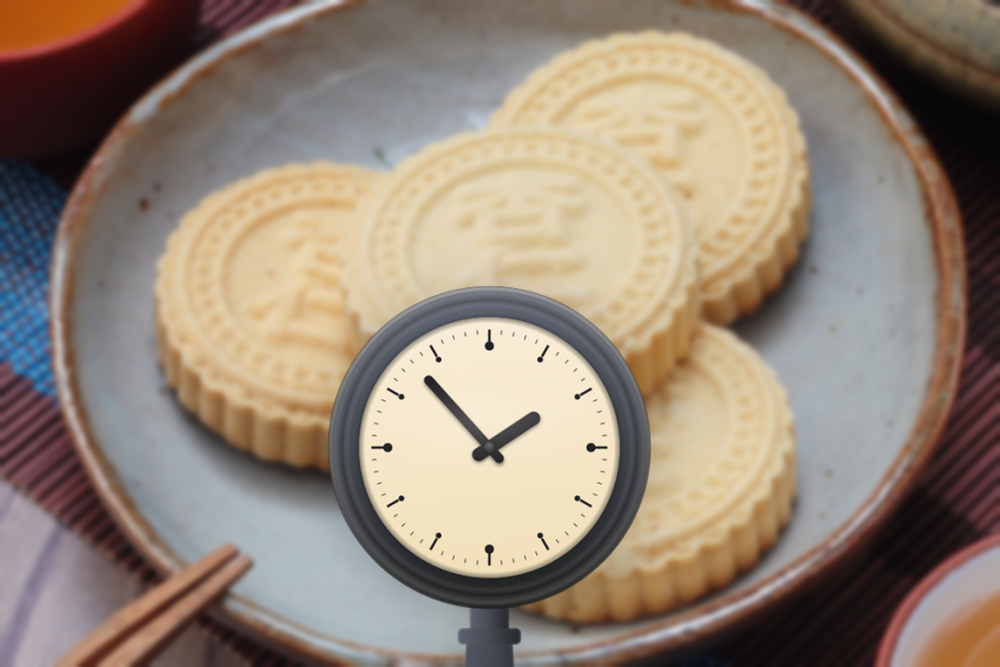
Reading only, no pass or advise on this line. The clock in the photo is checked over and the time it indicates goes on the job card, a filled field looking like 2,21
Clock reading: 1,53
